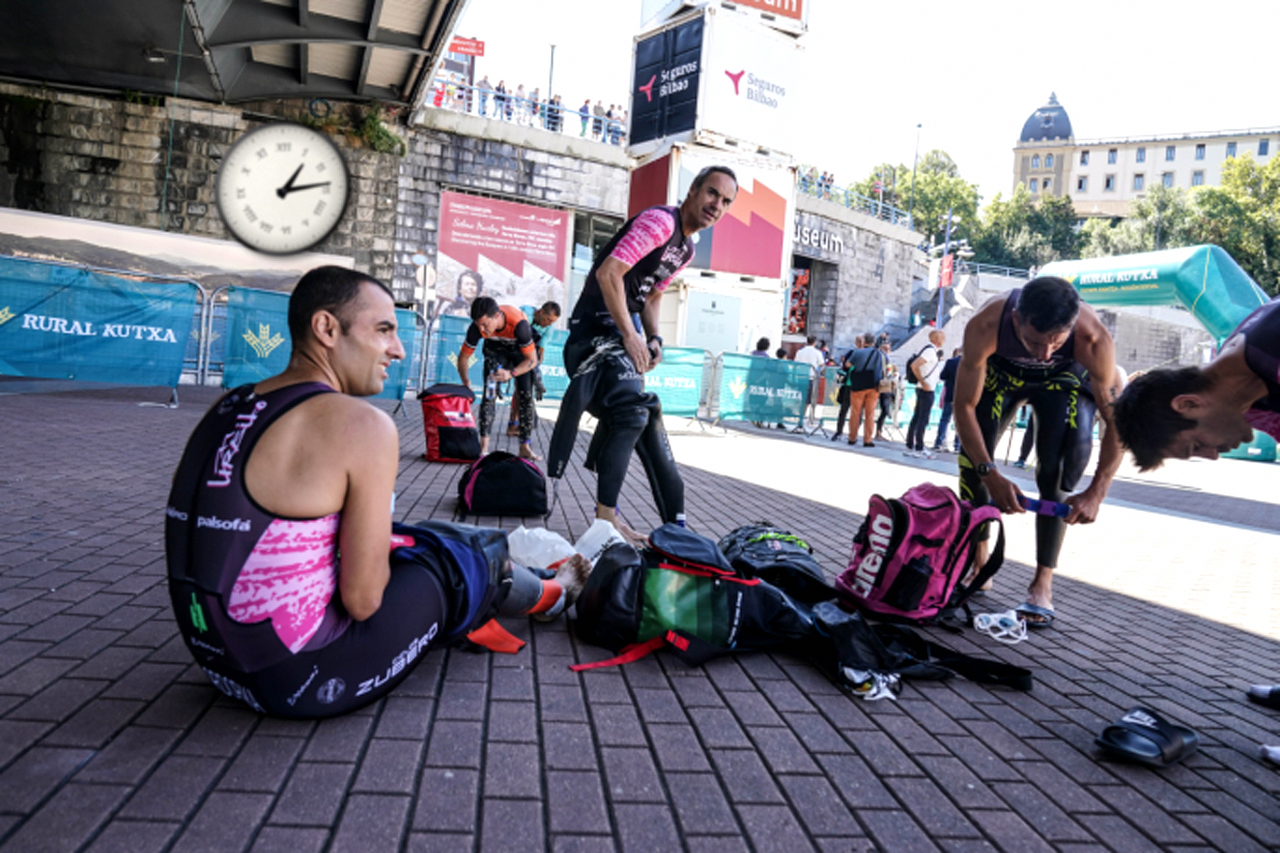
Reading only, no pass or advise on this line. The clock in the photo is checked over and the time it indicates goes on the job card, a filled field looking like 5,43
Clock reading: 1,14
